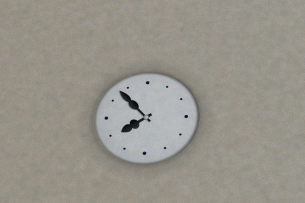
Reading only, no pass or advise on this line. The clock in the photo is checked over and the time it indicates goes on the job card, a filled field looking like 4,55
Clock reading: 7,53
